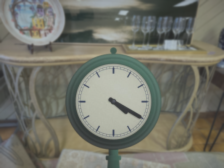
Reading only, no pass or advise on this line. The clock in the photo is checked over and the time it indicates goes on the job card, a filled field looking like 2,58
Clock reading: 4,20
